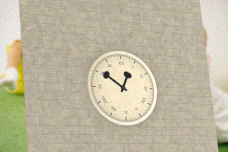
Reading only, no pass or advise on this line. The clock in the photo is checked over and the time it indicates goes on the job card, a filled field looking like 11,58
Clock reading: 12,51
